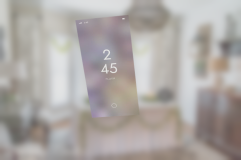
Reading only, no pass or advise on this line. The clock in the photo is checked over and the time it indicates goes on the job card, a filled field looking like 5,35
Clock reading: 2,45
